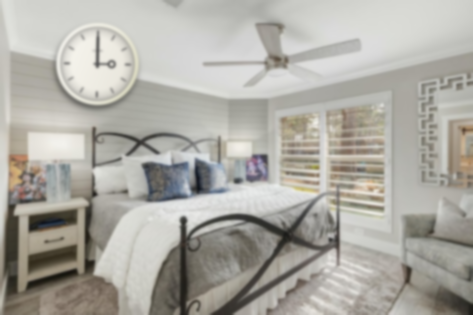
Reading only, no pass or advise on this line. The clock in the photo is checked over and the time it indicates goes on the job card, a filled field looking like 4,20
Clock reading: 3,00
